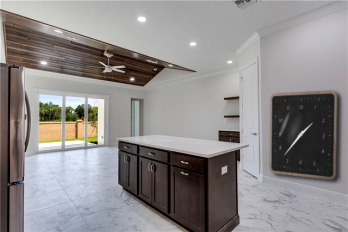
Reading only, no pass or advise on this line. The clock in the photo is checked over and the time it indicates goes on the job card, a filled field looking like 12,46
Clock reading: 1,37
